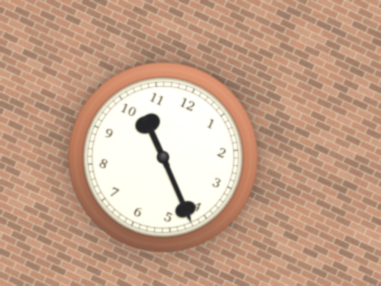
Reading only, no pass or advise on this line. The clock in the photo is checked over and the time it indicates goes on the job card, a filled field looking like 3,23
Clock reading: 10,22
